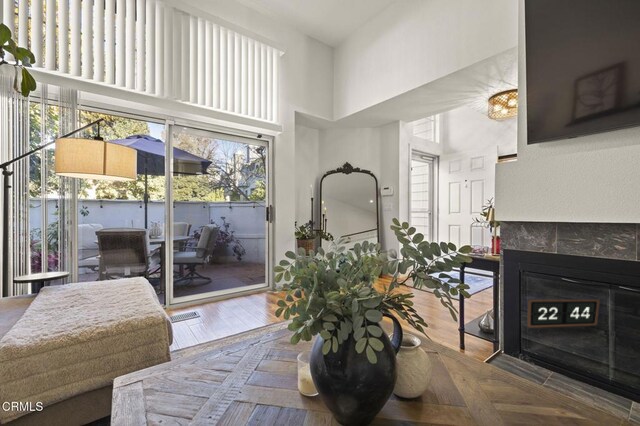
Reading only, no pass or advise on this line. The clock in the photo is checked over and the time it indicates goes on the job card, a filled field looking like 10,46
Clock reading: 22,44
